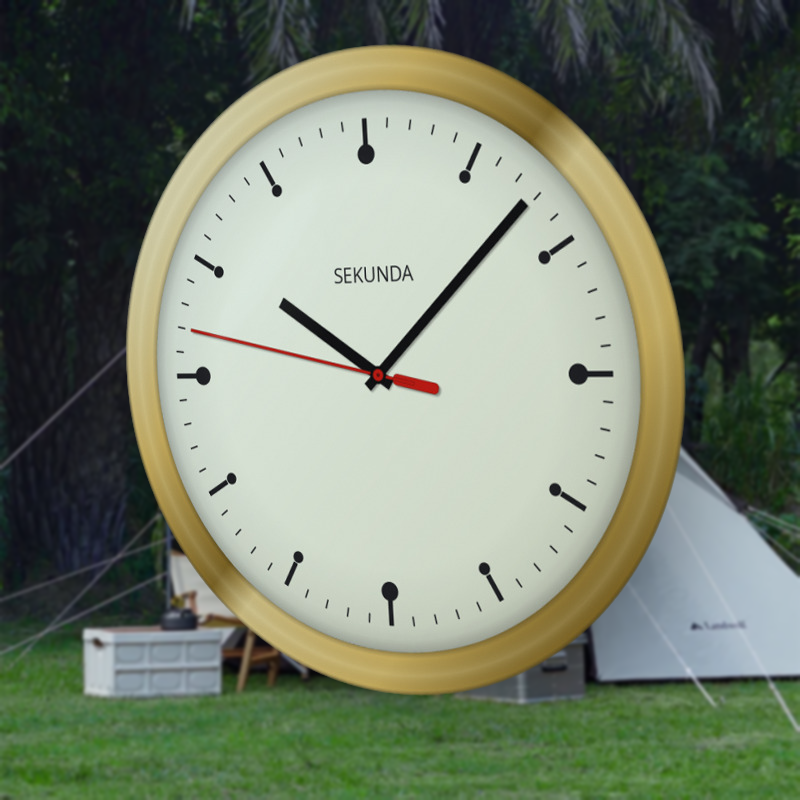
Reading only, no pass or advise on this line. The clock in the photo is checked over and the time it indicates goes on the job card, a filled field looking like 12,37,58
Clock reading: 10,07,47
